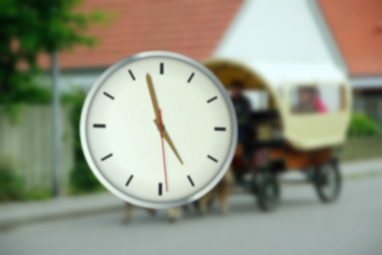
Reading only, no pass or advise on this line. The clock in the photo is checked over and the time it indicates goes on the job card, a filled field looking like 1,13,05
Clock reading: 4,57,29
